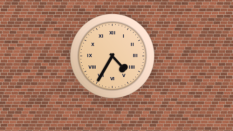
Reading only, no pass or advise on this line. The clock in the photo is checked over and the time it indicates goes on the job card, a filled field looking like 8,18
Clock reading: 4,35
